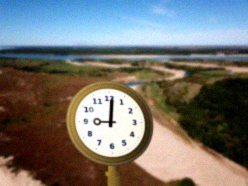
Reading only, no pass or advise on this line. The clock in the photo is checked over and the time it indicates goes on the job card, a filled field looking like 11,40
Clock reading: 9,01
